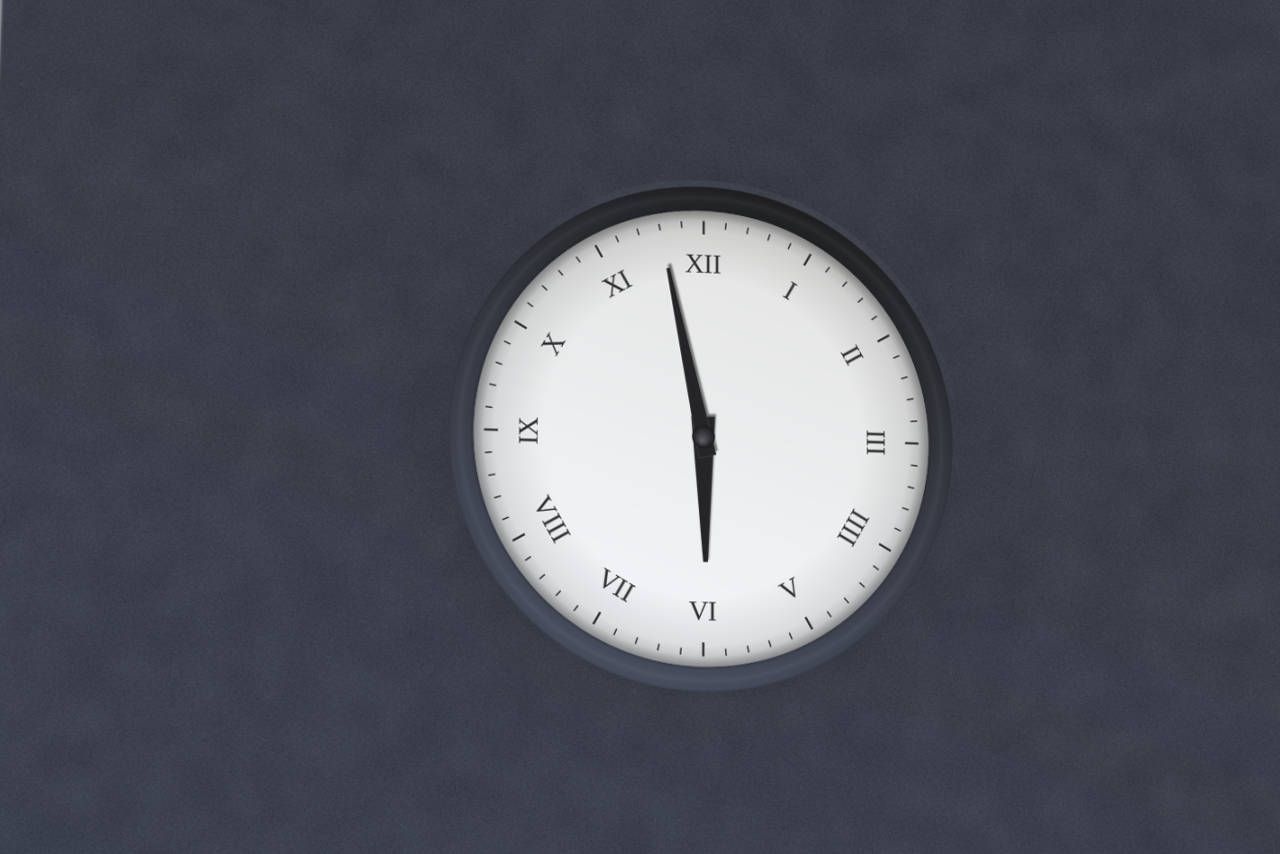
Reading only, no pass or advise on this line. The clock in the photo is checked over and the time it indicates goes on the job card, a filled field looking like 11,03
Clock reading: 5,58
